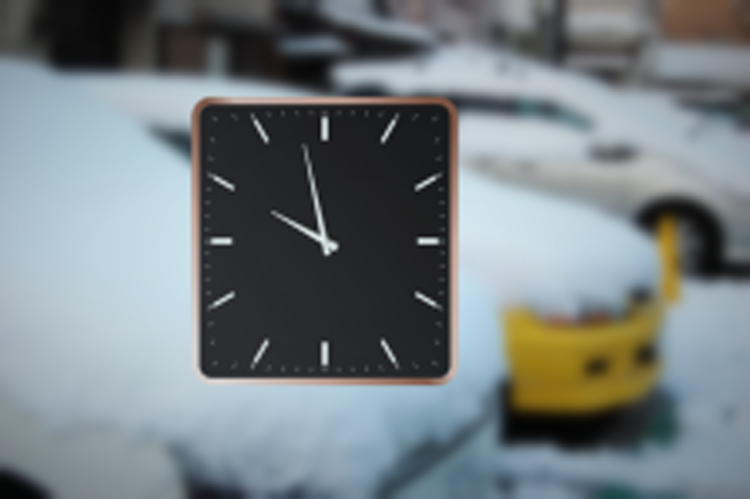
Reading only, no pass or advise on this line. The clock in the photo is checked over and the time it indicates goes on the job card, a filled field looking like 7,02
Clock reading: 9,58
